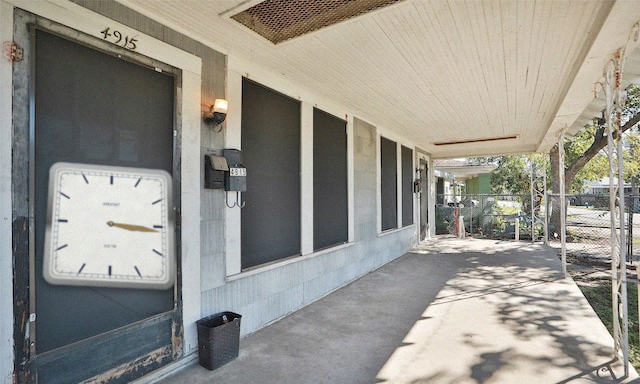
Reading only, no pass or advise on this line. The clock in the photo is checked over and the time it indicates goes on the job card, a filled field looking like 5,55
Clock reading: 3,16
